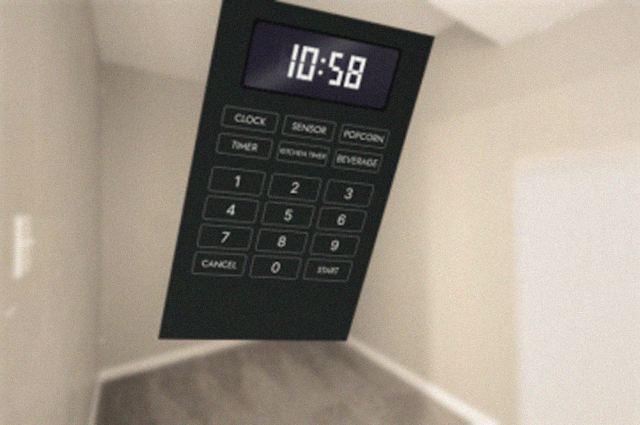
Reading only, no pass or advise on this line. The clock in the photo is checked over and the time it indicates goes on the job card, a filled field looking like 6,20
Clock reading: 10,58
